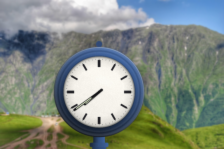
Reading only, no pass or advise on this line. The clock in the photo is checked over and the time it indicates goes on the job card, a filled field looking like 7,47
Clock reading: 7,39
